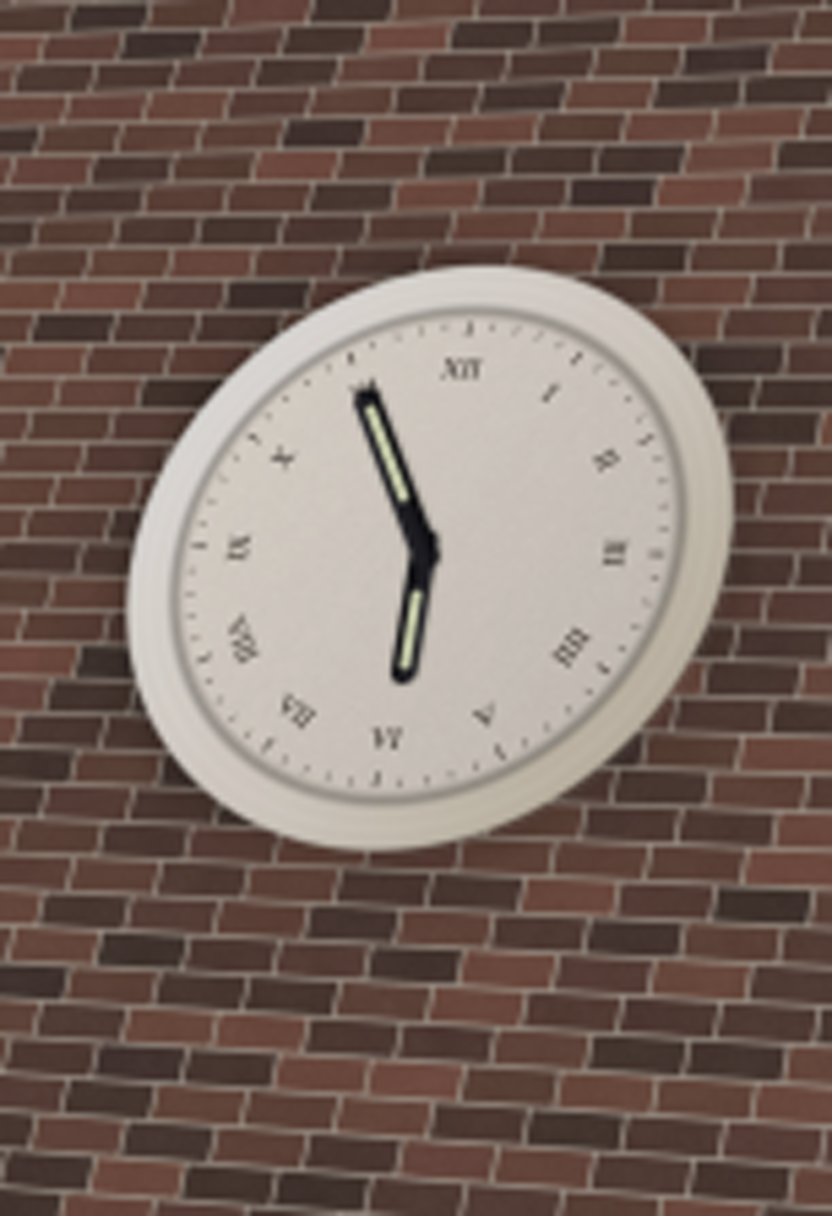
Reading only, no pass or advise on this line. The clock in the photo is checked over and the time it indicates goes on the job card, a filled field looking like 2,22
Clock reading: 5,55
